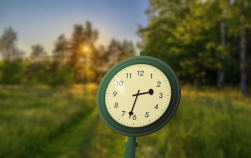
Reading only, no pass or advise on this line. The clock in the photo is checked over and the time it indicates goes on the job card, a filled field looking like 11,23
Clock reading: 2,32
